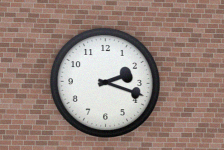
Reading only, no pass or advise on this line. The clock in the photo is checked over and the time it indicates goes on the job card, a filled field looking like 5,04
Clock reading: 2,18
